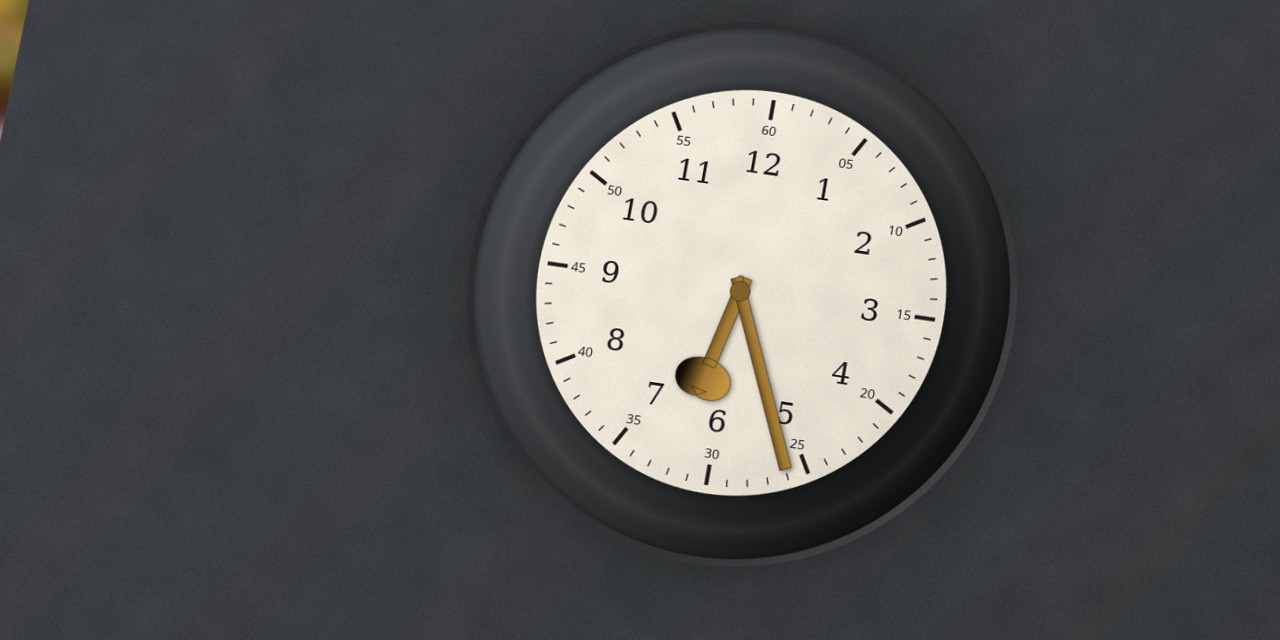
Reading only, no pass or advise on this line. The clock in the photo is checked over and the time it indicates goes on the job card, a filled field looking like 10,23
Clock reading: 6,26
